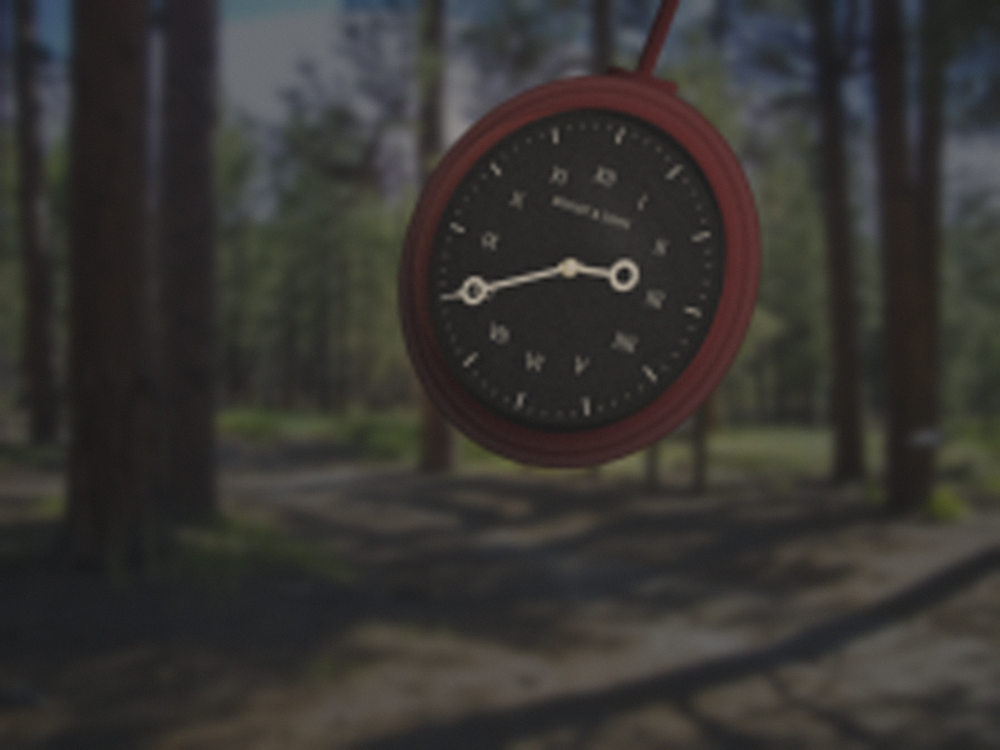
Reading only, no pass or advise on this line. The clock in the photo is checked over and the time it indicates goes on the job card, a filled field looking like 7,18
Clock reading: 2,40
